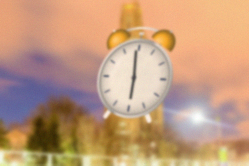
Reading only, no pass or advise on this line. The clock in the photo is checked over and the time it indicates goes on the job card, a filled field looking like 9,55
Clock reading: 5,59
